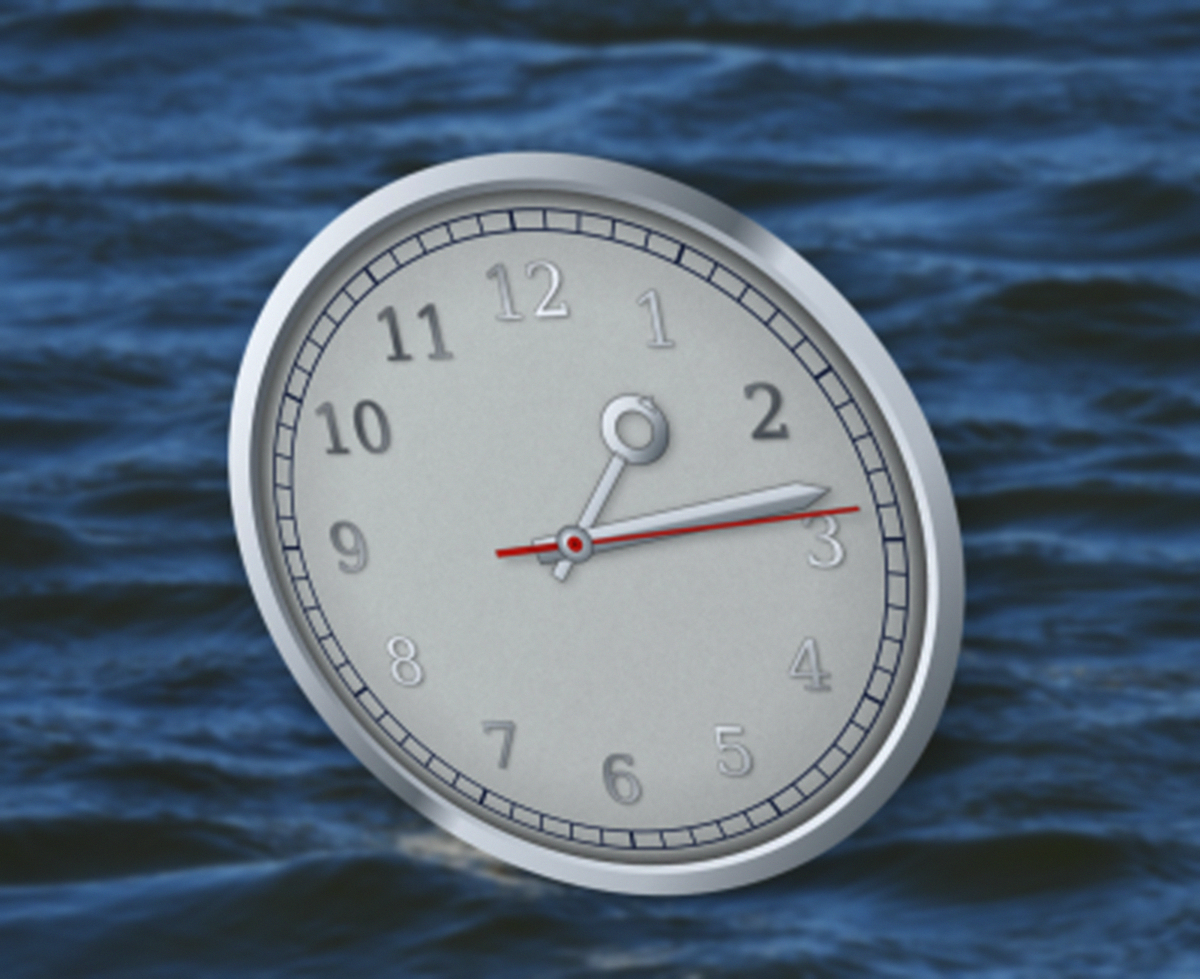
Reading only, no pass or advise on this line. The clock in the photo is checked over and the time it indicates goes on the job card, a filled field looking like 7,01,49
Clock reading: 1,13,14
